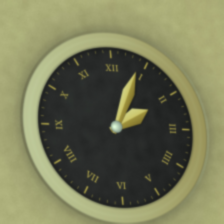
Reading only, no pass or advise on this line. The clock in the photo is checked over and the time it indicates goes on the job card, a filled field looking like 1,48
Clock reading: 2,04
